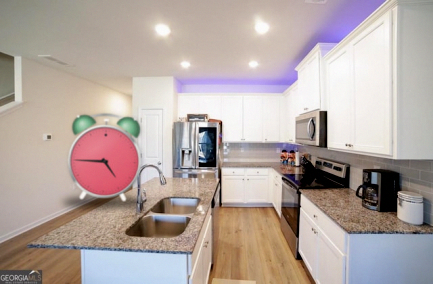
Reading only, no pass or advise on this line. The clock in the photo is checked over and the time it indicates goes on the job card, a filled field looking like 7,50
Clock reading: 4,45
